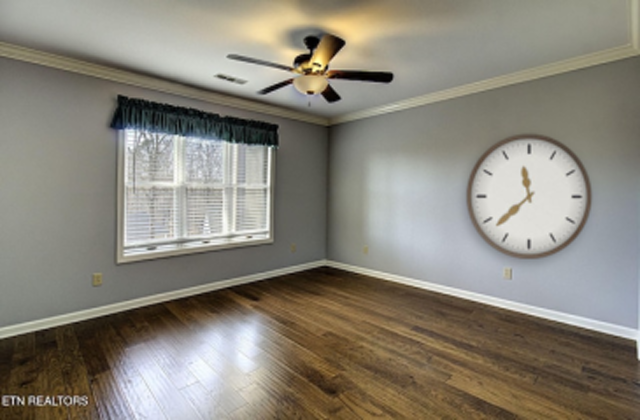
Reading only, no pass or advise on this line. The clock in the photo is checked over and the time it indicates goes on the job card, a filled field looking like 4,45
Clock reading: 11,38
